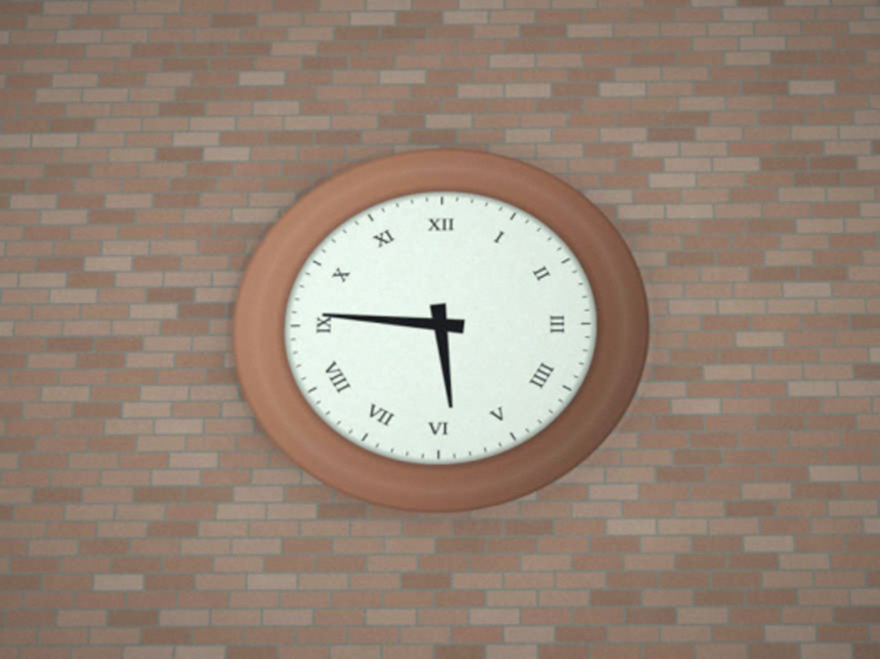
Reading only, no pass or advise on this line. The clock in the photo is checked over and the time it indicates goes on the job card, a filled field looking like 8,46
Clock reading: 5,46
